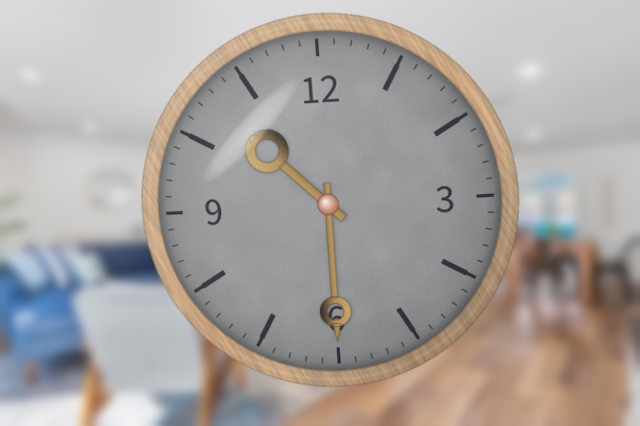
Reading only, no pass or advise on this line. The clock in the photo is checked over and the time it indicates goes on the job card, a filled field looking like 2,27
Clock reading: 10,30
